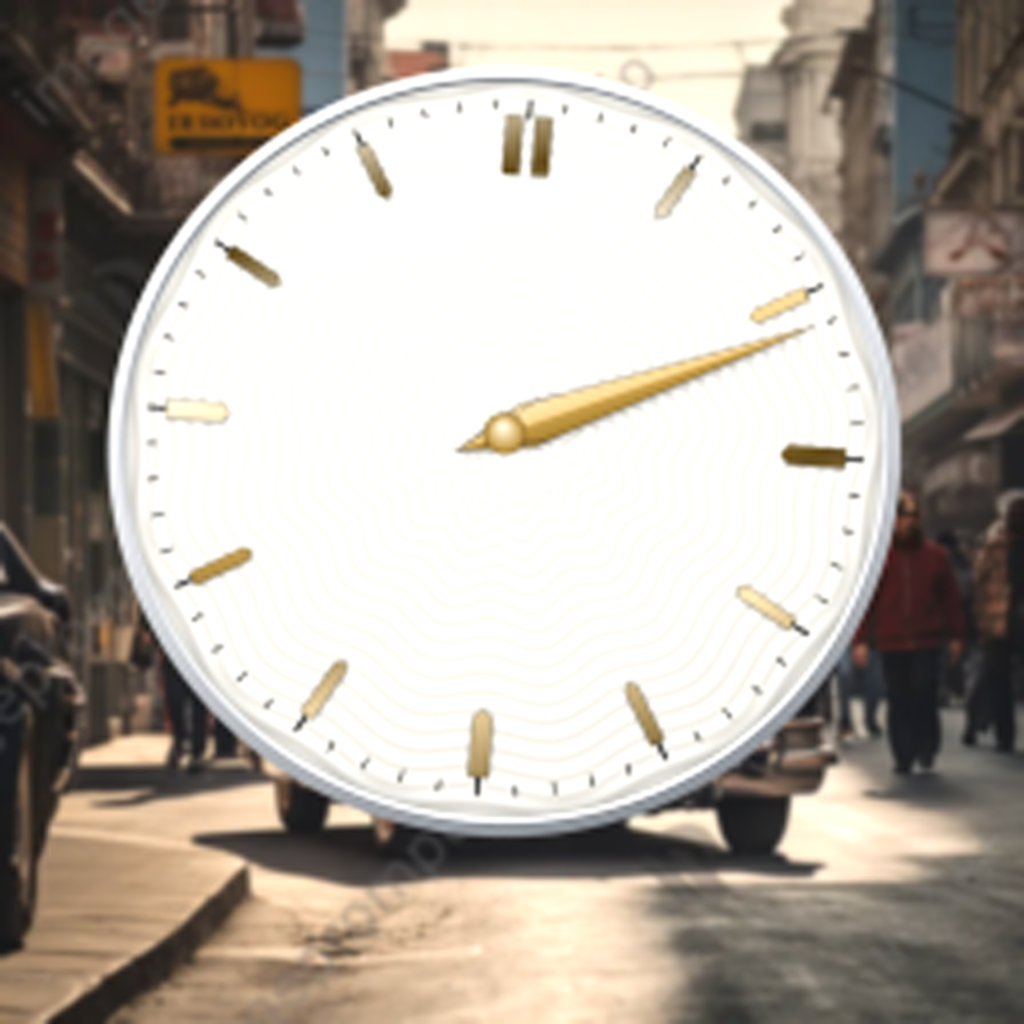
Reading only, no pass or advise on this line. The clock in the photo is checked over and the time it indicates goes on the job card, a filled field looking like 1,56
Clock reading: 2,11
